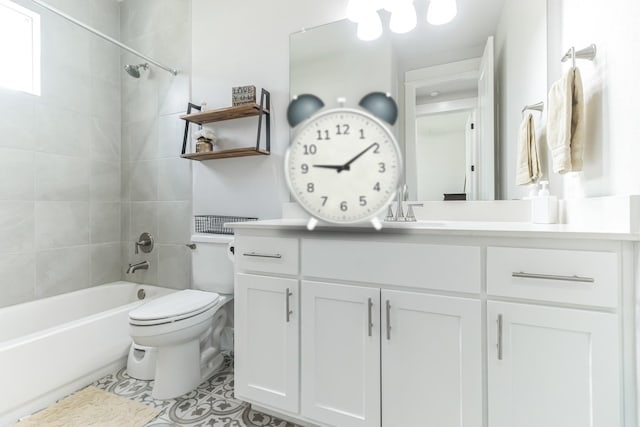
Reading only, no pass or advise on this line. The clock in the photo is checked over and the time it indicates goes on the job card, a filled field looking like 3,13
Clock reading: 9,09
